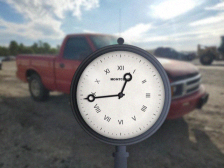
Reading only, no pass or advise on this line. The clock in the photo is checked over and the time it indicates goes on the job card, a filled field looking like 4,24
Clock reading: 12,44
